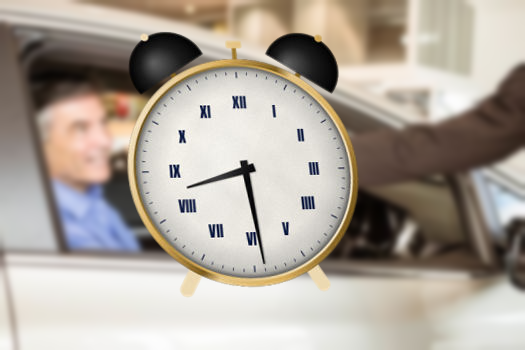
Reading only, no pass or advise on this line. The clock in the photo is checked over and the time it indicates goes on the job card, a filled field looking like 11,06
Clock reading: 8,29
